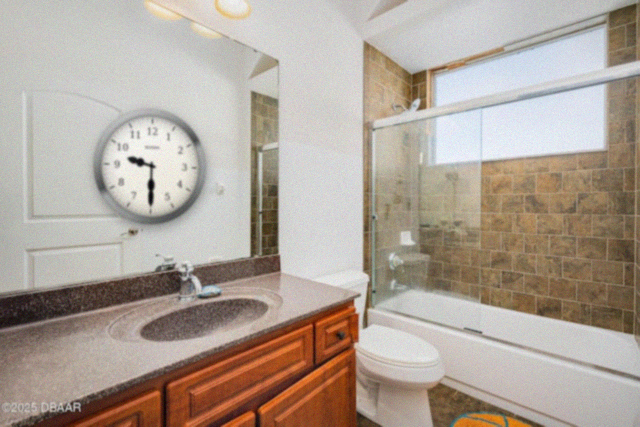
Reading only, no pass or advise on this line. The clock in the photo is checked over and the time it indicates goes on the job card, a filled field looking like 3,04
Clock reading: 9,30
